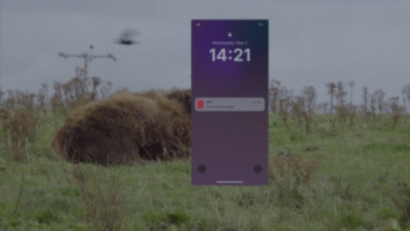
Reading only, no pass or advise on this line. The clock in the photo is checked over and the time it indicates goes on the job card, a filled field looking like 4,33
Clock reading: 14,21
